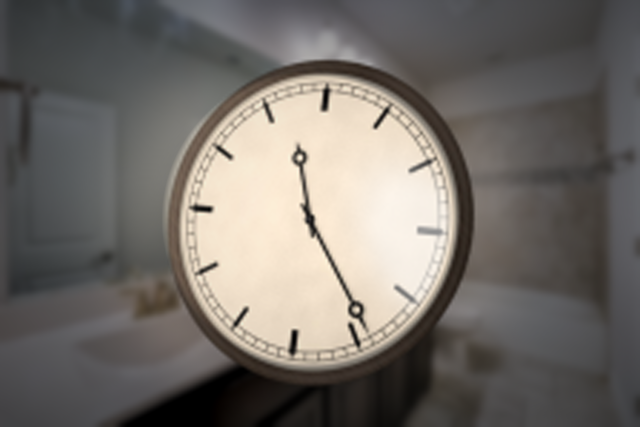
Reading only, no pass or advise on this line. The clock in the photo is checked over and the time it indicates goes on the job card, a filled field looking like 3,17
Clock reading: 11,24
